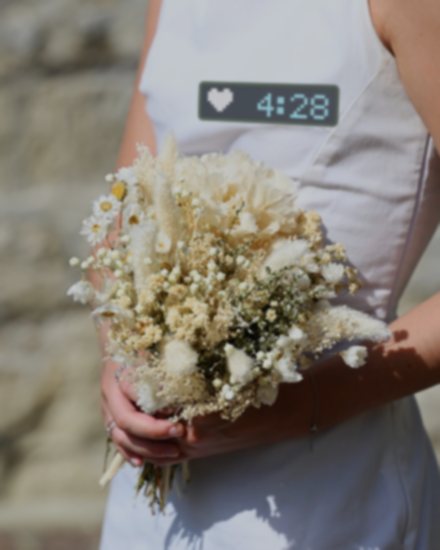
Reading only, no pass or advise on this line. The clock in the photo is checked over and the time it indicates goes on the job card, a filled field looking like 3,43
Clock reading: 4,28
